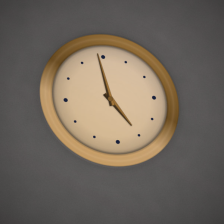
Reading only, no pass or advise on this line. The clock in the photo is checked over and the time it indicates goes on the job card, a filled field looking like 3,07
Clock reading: 4,59
